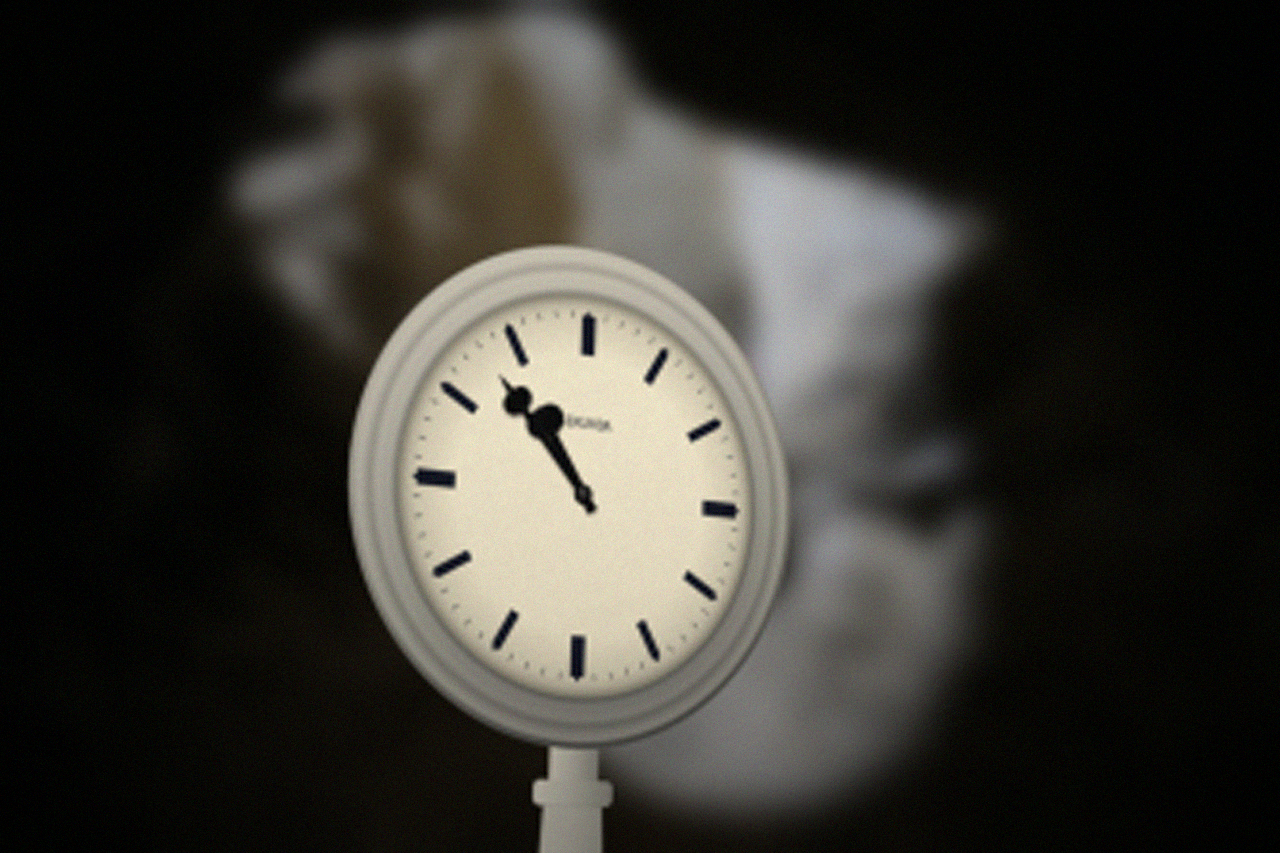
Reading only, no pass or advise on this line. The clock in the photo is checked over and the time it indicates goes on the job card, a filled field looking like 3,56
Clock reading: 10,53
